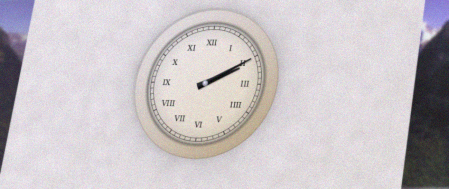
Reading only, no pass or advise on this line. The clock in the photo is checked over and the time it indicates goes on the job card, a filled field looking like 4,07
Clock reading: 2,10
